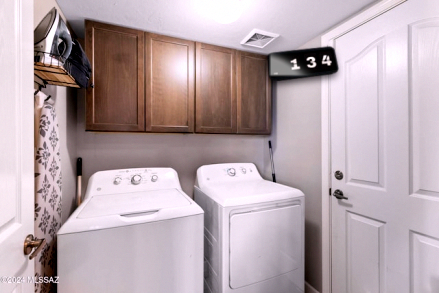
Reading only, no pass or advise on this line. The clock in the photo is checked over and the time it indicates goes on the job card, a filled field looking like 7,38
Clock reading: 1,34
